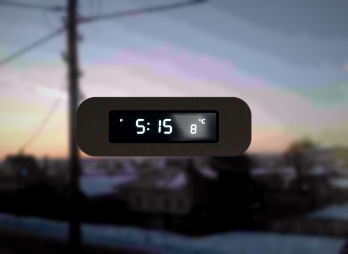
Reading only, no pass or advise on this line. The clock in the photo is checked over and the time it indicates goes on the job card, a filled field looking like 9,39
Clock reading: 5,15
